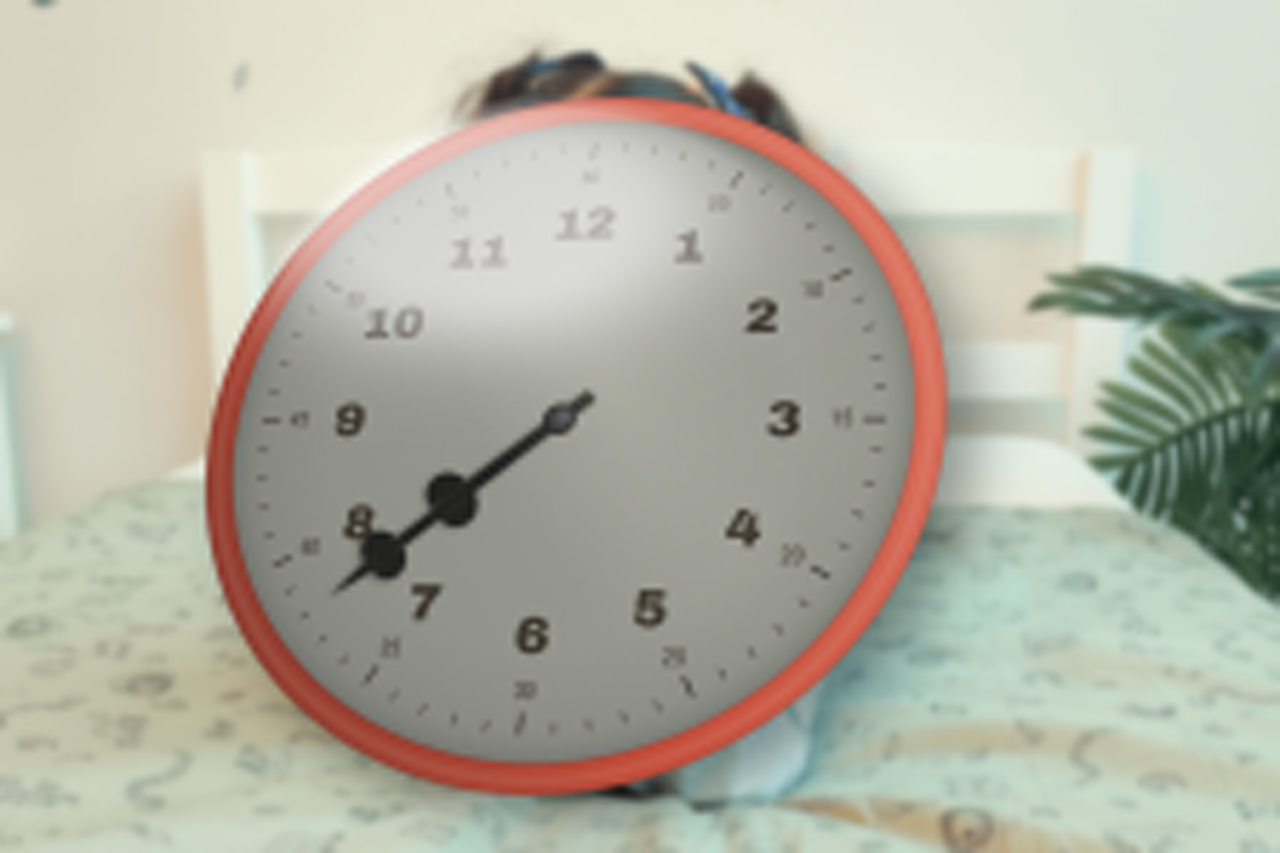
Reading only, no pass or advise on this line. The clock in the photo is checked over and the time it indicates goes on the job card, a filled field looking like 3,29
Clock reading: 7,38
